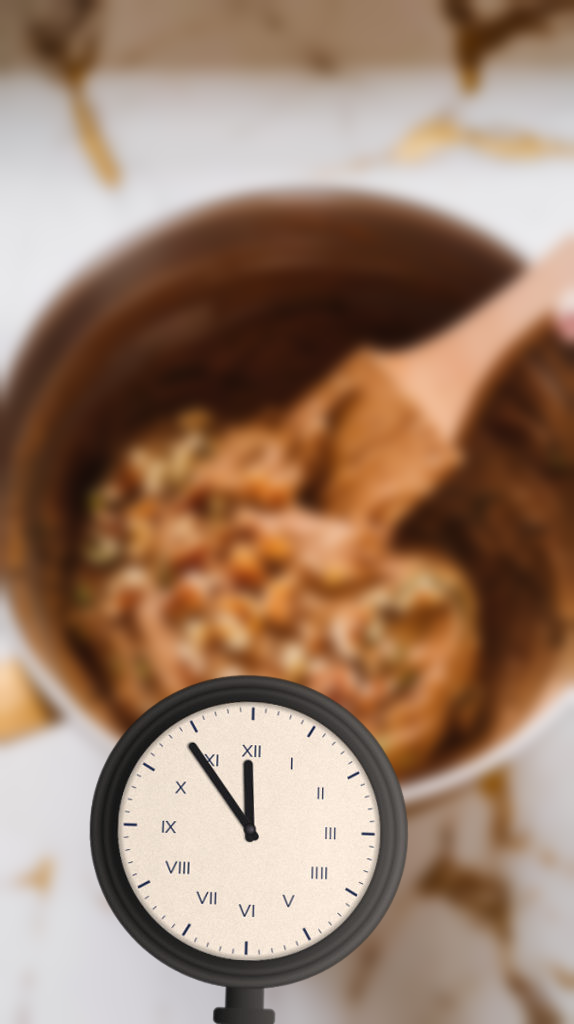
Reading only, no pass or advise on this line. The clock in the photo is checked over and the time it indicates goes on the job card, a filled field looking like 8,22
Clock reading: 11,54
